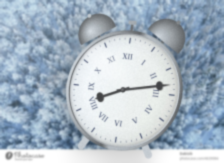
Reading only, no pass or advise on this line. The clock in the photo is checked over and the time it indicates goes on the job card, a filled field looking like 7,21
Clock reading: 8,13
